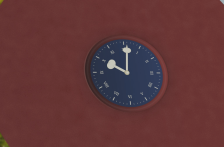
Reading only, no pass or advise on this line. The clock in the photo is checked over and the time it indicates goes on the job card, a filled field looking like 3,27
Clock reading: 10,01
